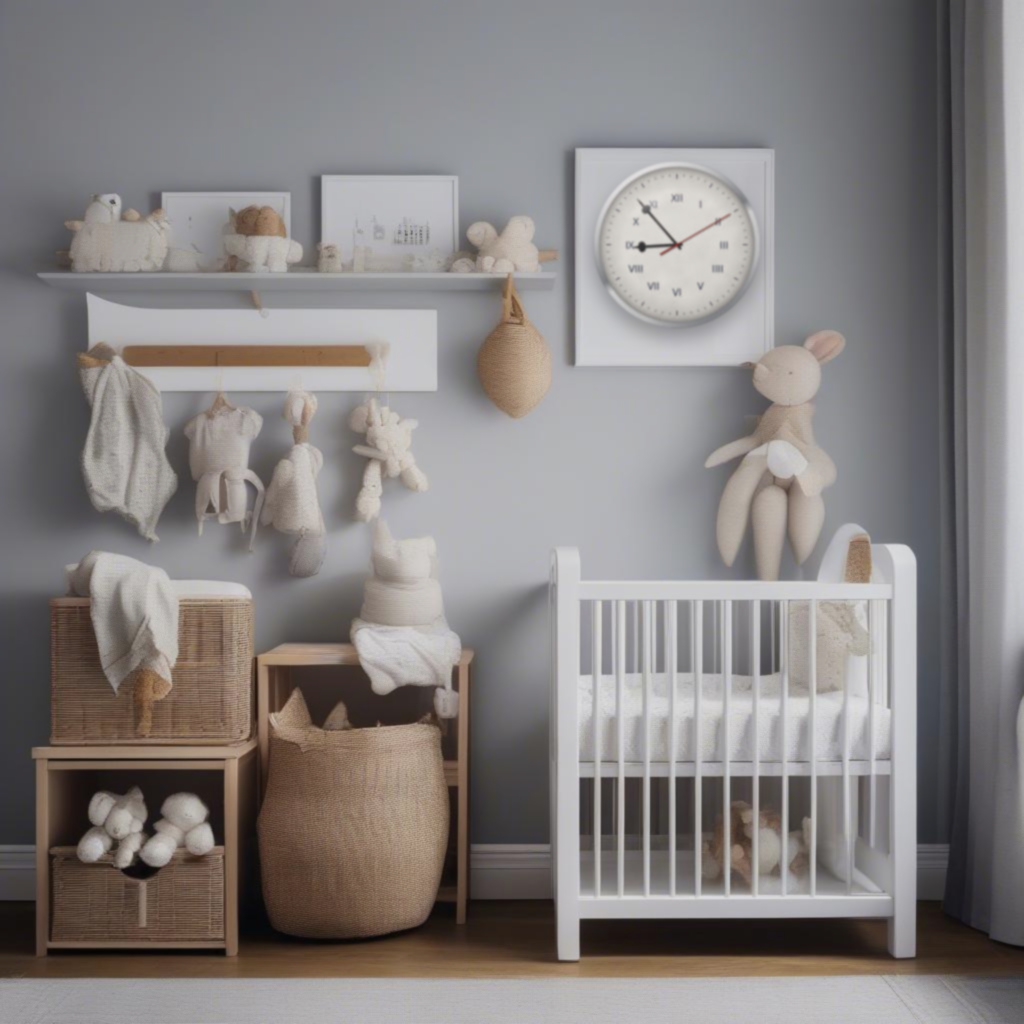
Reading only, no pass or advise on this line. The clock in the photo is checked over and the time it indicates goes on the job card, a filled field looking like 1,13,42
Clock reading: 8,53,10
